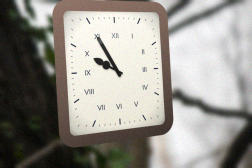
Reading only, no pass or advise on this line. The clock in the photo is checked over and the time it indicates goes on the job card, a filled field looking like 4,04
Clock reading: 9,55
